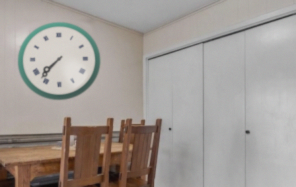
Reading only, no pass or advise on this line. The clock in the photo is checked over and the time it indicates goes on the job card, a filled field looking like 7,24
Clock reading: 7,37
